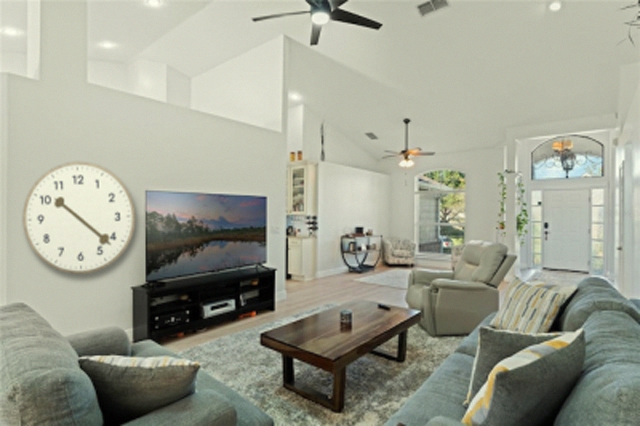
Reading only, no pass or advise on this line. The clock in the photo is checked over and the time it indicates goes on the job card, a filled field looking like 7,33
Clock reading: 10,22
